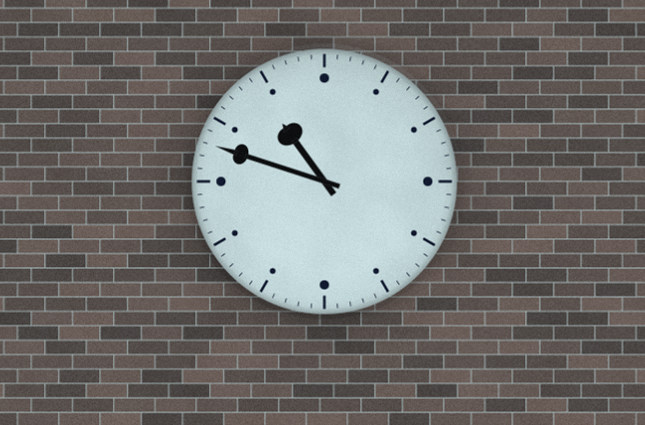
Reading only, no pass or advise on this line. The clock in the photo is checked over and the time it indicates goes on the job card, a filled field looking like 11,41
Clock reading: 10,48
